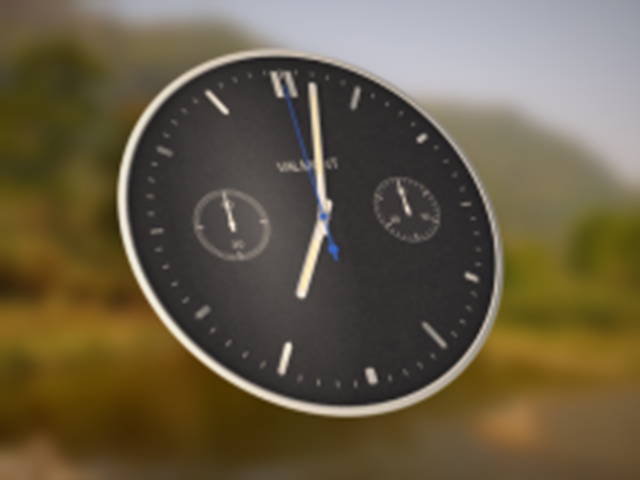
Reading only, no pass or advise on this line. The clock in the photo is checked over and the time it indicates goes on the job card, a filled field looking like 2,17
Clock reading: 7,02
